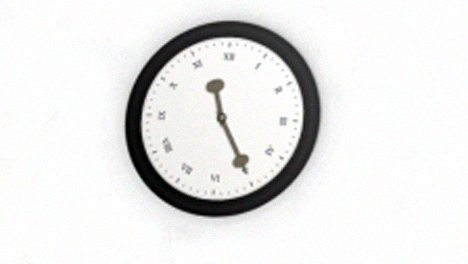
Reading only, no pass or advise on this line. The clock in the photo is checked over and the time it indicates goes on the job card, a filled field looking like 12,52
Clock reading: 11,25
